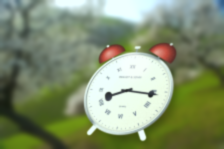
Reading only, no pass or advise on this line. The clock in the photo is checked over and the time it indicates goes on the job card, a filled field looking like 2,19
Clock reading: 8,16
